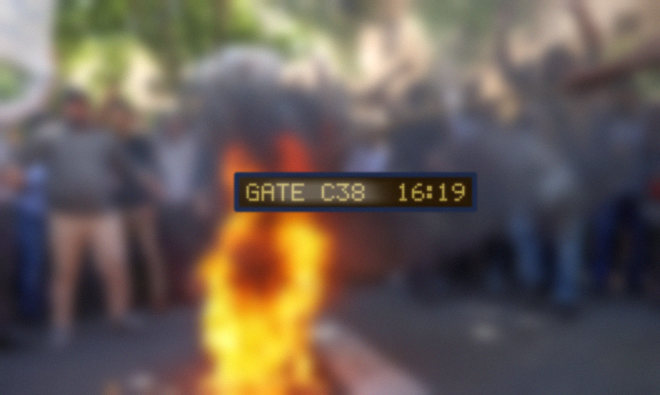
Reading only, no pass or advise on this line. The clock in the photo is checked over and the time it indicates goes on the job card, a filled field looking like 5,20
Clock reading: 16,19
